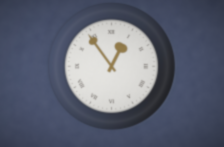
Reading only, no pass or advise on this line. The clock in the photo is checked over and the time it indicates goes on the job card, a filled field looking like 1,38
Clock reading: 12,54
